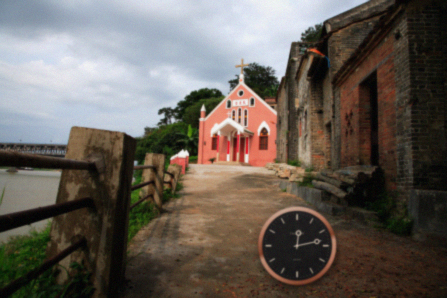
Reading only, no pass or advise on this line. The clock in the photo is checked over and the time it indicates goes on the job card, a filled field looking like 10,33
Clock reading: 12,13
